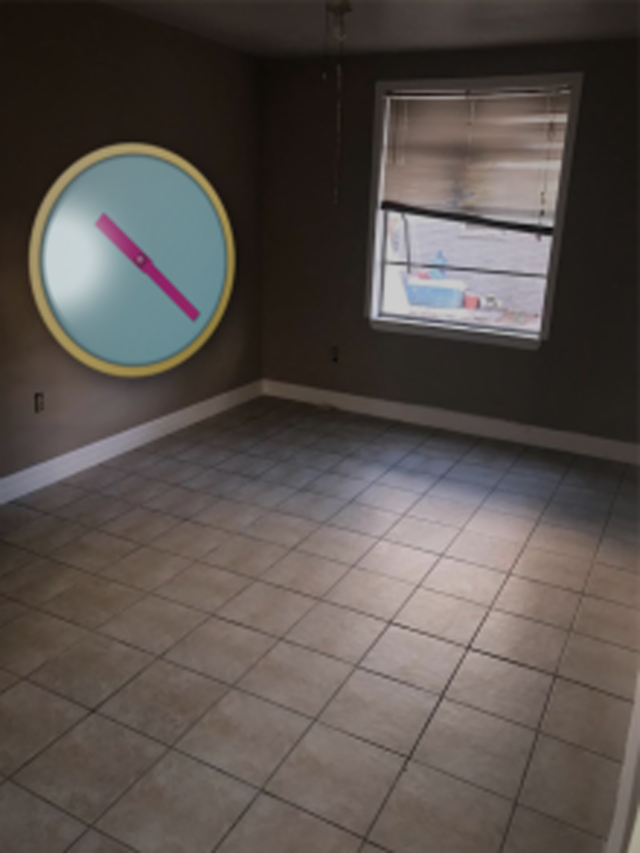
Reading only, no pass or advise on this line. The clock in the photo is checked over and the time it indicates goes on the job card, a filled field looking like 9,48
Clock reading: 10,22
